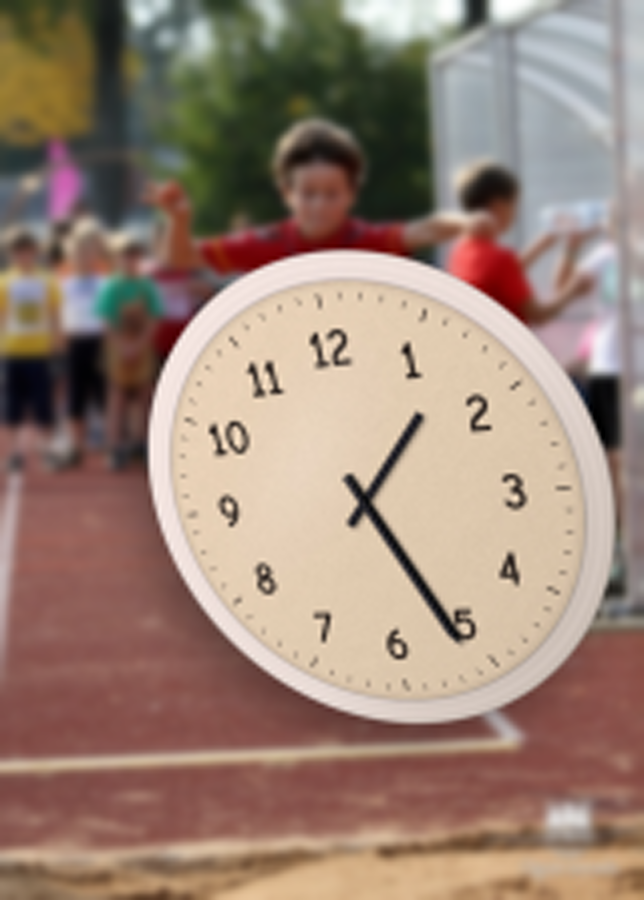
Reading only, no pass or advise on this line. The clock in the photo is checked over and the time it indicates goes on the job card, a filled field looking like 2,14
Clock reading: 1,26
